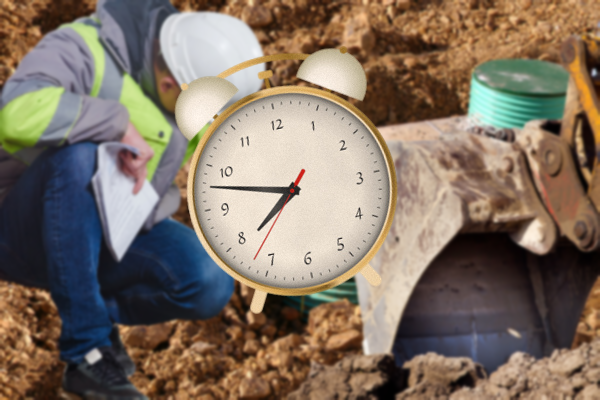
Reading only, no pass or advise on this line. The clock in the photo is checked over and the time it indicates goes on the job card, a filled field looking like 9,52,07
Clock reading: 7,47,37
